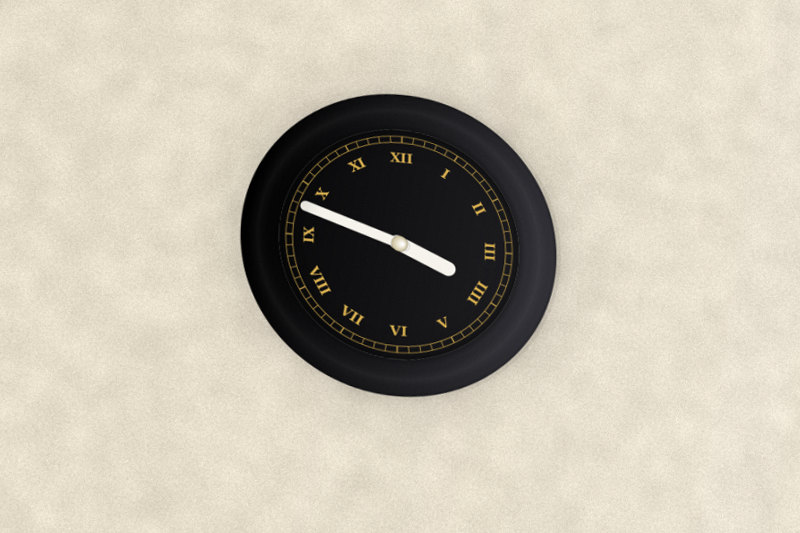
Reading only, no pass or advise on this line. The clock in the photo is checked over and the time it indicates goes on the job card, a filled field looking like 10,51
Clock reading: 3,48
